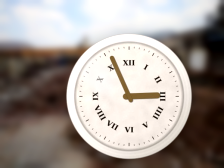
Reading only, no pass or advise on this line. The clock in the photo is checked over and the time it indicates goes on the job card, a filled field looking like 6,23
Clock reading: 2,56
